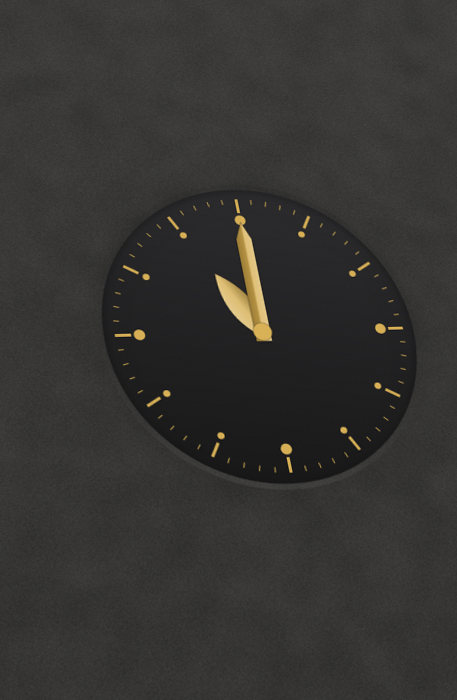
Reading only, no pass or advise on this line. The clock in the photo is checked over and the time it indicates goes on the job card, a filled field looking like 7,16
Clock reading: 11,00
